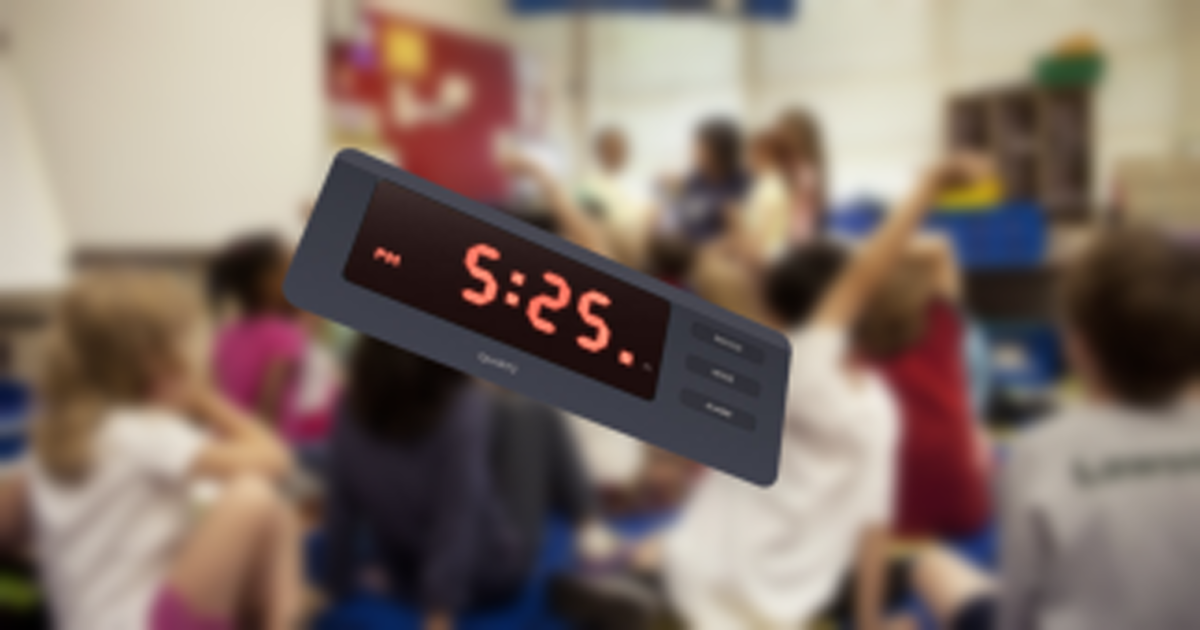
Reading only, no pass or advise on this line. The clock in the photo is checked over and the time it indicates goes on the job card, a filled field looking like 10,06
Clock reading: 5,25
